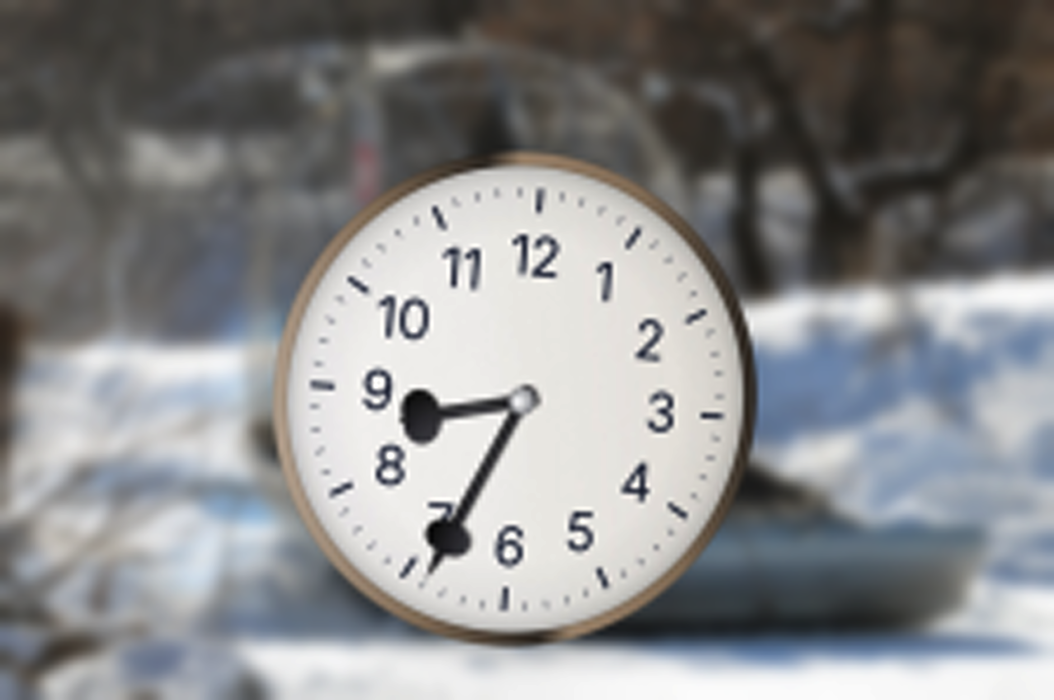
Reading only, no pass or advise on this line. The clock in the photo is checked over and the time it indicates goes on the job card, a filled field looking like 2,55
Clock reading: 8,34
